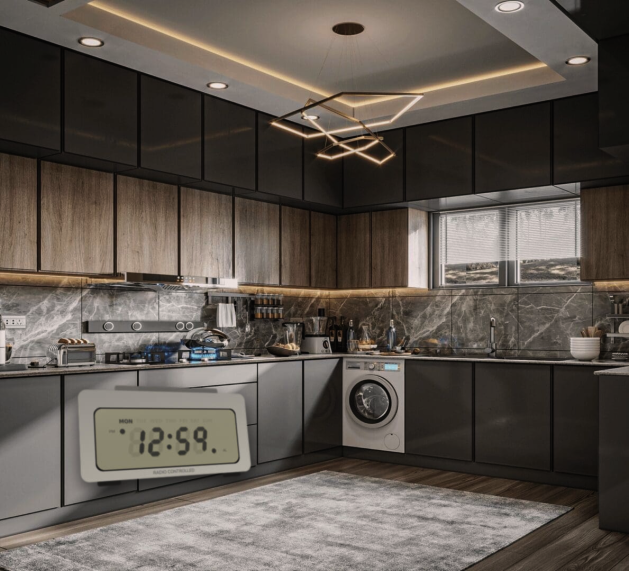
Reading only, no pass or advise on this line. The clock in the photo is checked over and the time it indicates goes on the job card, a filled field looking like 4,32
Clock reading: 12,59
